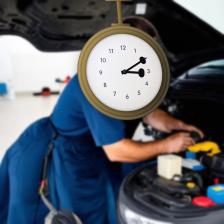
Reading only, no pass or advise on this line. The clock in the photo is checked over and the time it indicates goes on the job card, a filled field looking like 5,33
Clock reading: 3,10
